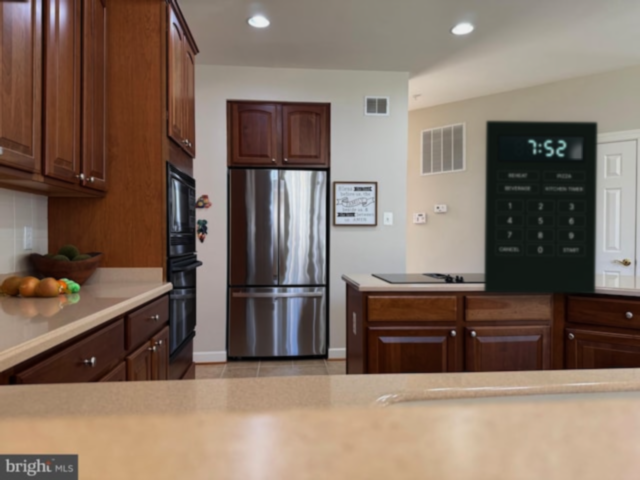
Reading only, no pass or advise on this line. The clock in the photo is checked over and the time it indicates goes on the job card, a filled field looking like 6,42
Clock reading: 7,52
